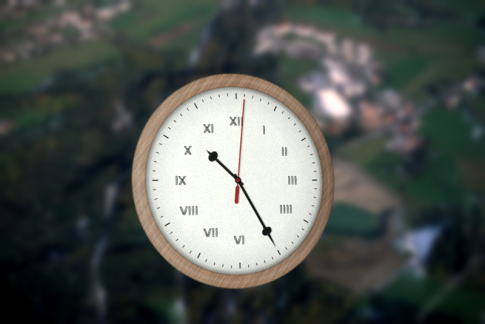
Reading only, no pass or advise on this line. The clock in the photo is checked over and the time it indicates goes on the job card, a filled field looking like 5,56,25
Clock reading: 10,25,01
